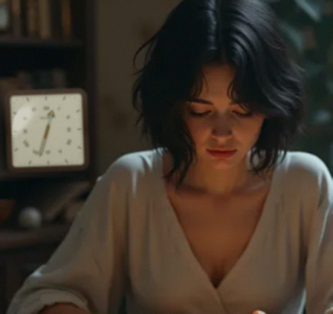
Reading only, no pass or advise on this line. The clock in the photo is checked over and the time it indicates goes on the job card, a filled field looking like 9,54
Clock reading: 12,33
